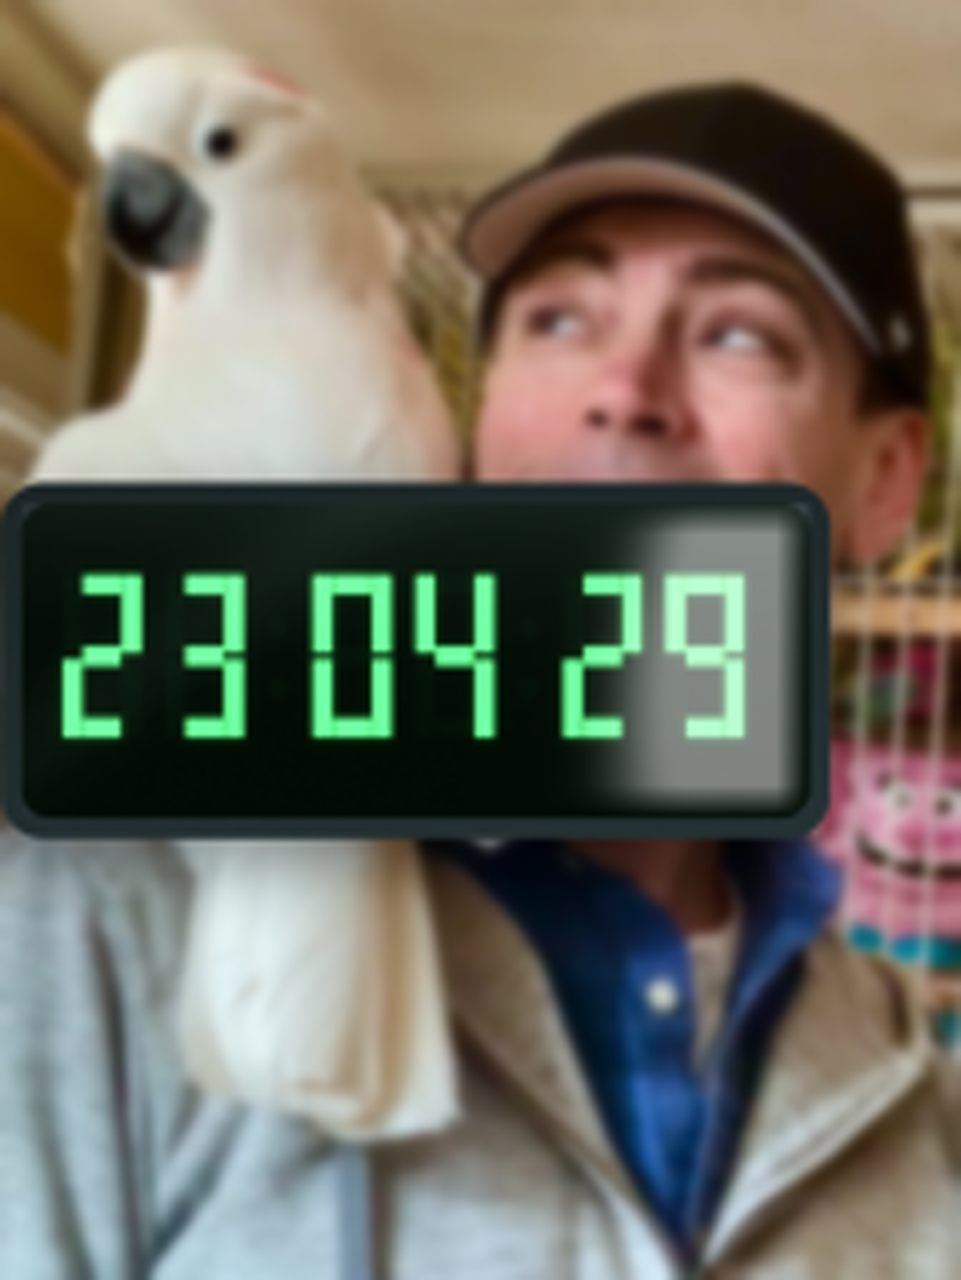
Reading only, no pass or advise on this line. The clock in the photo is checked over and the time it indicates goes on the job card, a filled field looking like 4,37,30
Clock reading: 23,04,29
